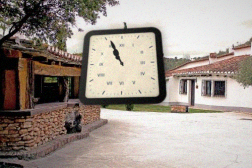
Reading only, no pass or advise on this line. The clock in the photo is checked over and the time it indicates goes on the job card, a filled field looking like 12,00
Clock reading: 10,56
